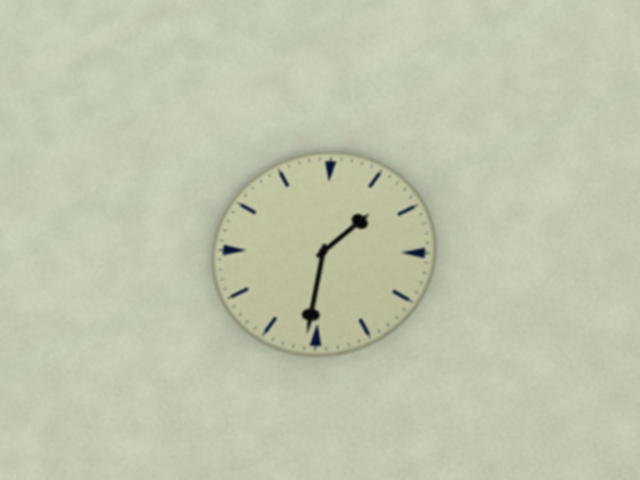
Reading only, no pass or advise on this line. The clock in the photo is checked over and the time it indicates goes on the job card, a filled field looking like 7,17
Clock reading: 1,31
